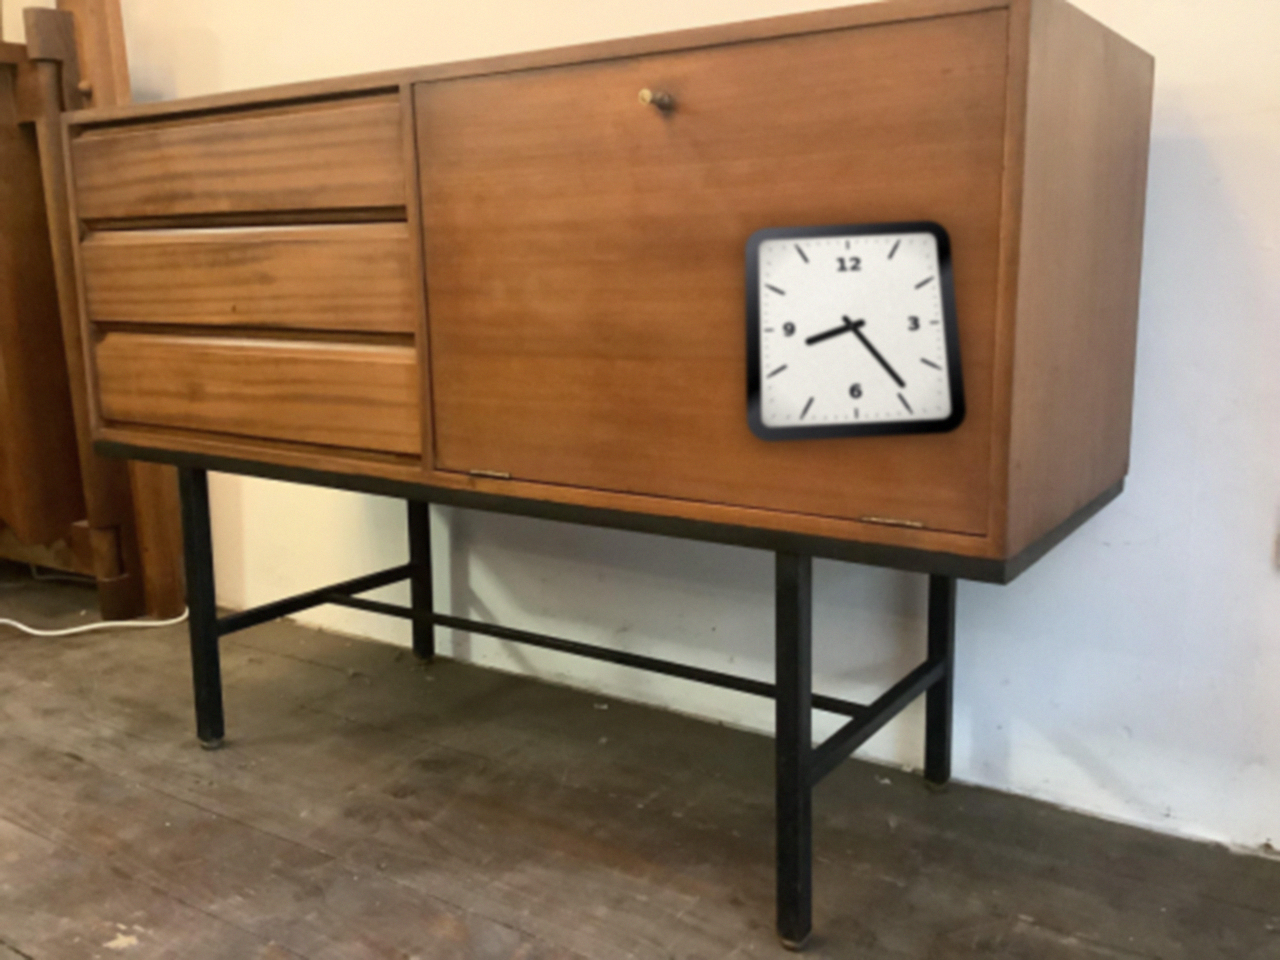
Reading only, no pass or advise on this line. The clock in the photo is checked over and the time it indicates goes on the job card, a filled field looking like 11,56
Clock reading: 8,24
